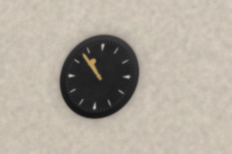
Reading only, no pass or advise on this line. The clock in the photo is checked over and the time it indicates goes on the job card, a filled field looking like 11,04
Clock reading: 10,53
